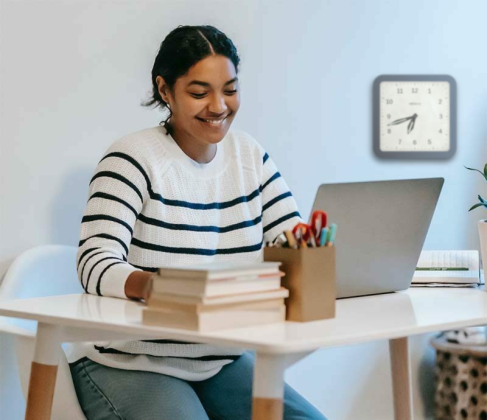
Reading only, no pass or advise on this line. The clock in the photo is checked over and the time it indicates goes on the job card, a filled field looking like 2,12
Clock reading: 6,42
